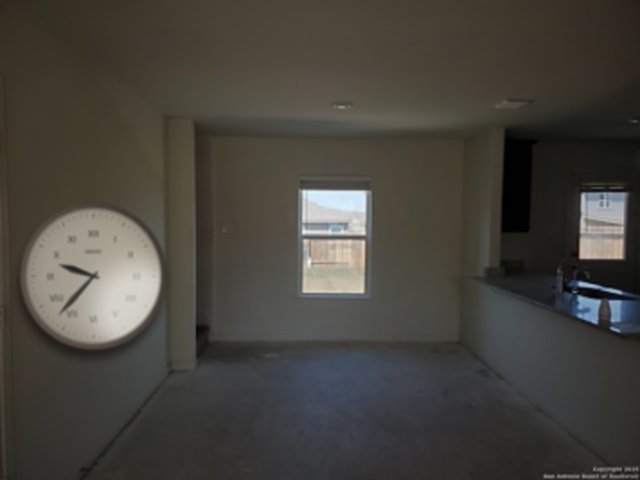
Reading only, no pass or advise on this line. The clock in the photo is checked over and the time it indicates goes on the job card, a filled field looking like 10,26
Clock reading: 9,37
